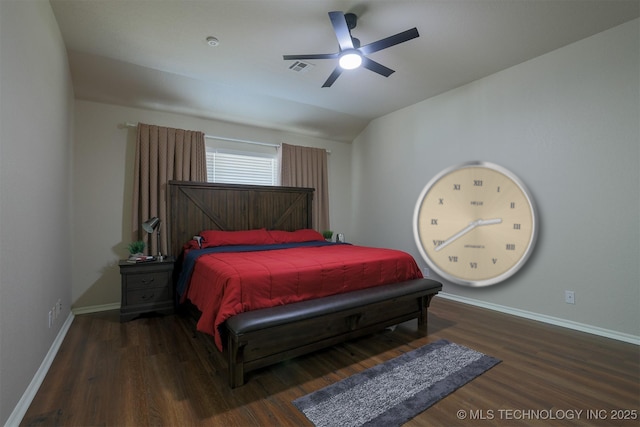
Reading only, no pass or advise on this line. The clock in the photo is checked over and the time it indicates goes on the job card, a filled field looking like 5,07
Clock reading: 2,39
